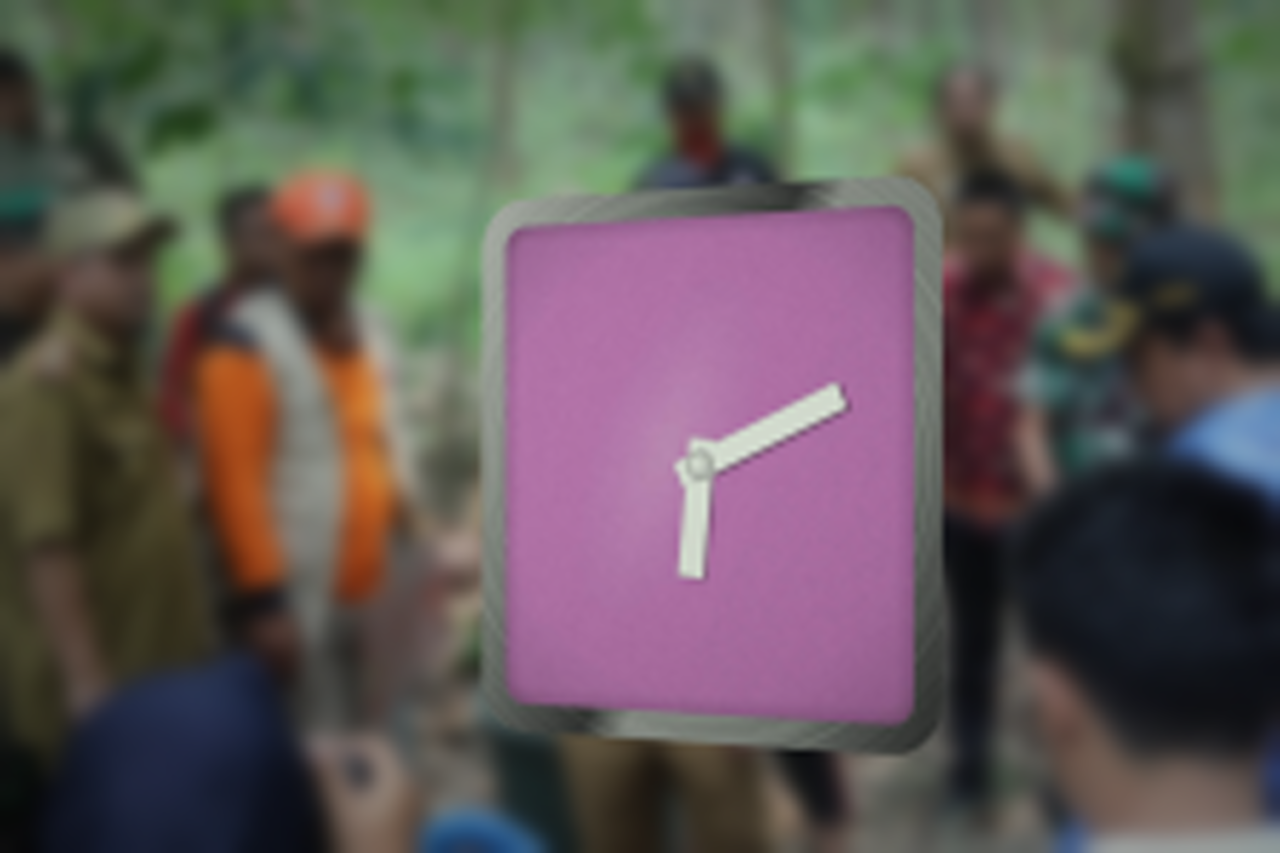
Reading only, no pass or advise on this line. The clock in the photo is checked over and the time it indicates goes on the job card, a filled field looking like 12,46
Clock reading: 6,11
